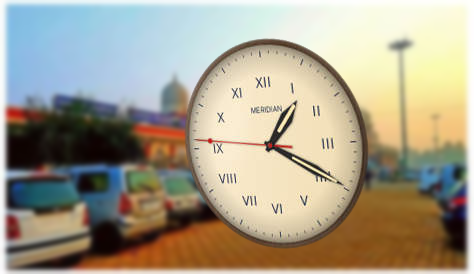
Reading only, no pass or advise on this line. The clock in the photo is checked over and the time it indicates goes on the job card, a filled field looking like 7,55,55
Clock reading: 1,19,46
